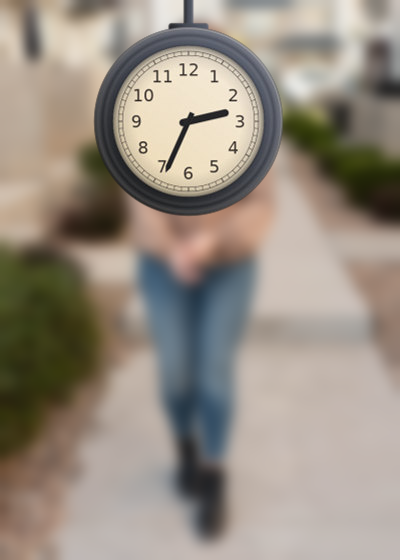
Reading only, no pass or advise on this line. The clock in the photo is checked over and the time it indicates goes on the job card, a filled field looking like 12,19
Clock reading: 2,34
